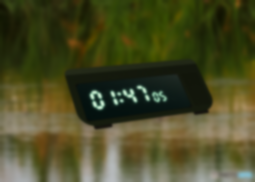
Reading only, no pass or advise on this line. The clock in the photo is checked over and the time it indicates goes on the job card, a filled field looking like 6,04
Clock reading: 1,47
